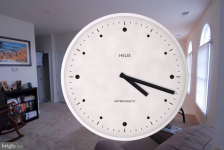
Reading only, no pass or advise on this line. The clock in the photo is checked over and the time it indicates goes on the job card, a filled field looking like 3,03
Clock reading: 4,18
